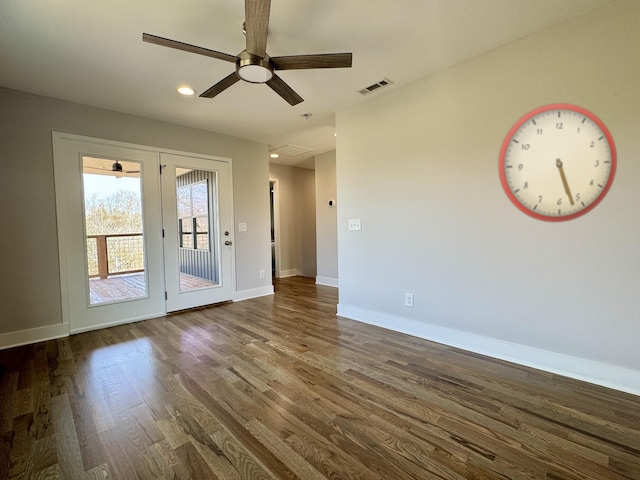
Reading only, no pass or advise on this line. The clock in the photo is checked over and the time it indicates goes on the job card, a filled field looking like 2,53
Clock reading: 5,27
